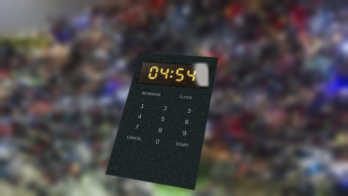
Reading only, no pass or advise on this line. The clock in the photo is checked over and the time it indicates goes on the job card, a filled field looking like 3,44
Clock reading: 4,54
